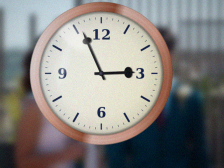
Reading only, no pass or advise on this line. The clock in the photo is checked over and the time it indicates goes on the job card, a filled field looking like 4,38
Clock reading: 2,56
